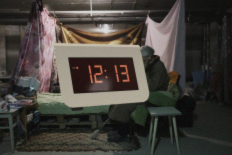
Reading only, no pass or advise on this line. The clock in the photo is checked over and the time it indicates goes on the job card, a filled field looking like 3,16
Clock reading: 12,13
